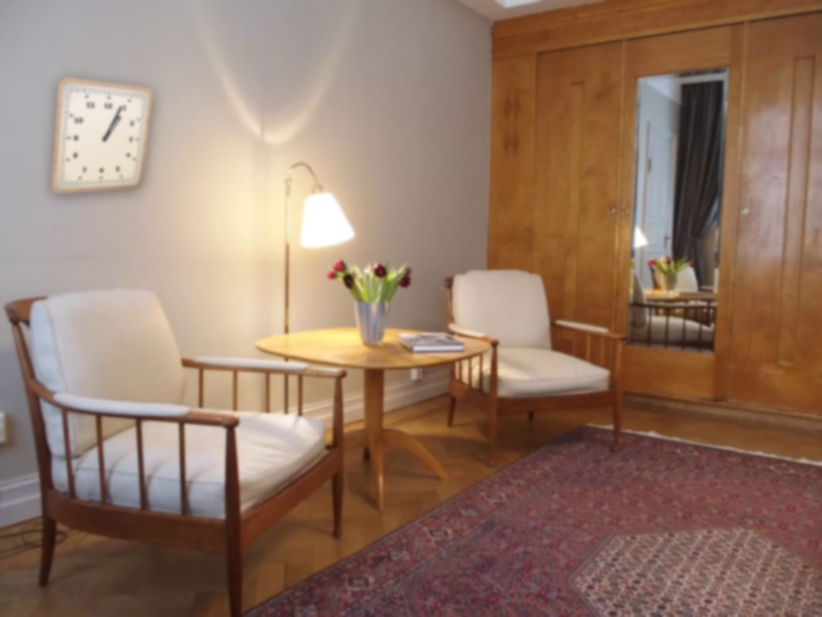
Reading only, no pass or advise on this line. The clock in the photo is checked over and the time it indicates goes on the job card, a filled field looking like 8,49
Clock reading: 1,04
